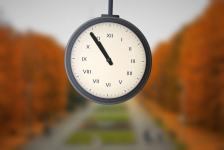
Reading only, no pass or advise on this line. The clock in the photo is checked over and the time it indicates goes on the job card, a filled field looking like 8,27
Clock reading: 10,54
